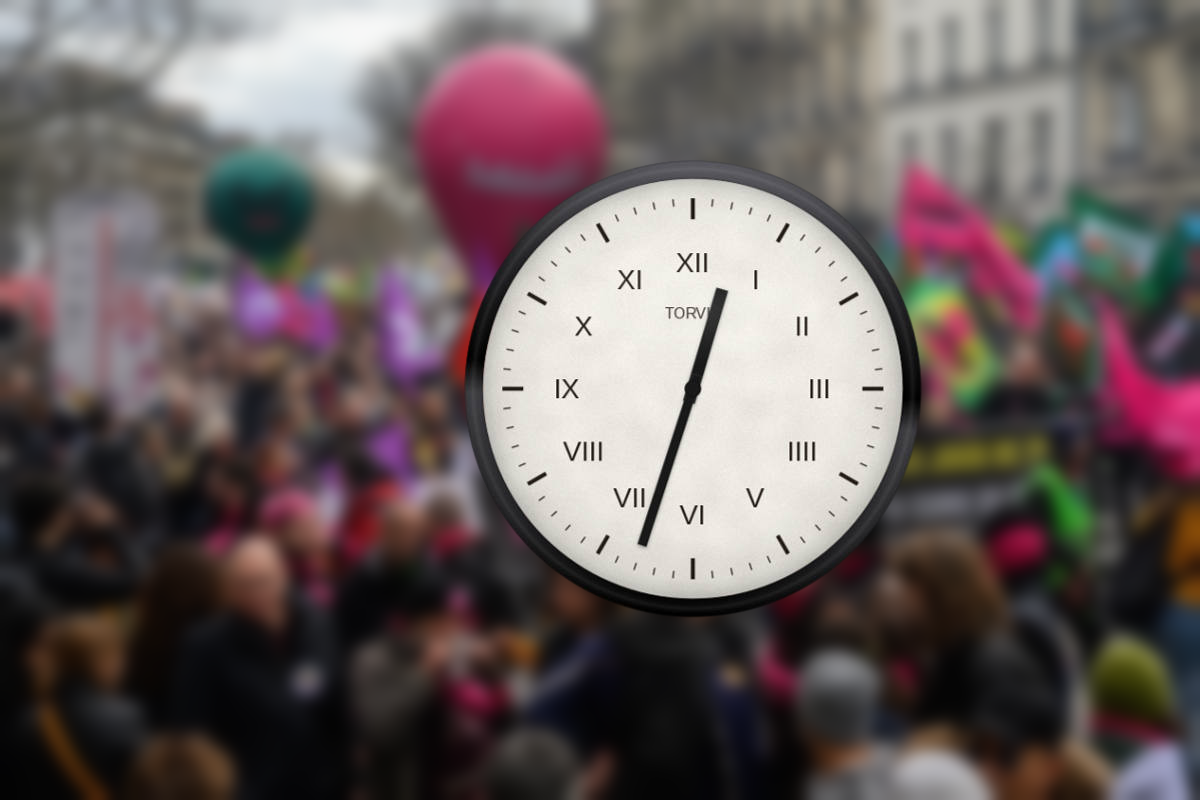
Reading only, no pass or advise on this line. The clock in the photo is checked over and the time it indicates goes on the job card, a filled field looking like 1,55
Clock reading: 12,33
